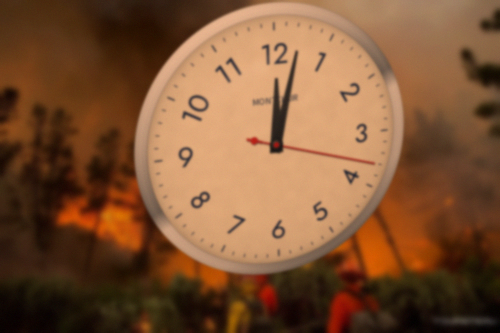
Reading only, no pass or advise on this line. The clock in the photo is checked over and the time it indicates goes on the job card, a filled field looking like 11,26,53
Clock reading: 12,02,18
